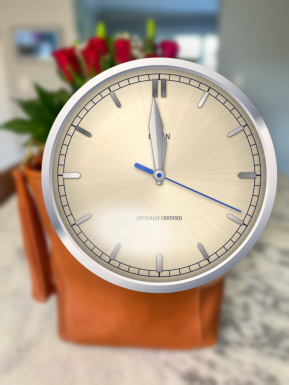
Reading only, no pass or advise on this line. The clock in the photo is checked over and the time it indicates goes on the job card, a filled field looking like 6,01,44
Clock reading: 11,59,19
